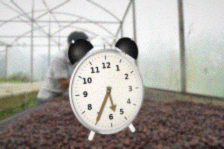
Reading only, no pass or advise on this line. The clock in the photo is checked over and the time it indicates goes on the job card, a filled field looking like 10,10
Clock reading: 5,35
